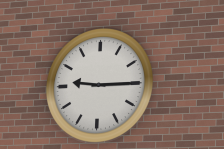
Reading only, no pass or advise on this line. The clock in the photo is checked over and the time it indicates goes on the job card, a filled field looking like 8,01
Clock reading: 9,15
